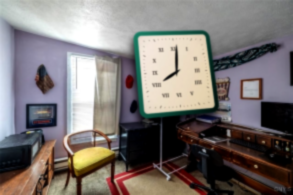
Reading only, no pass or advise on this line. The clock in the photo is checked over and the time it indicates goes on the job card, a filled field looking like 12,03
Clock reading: 8,01
